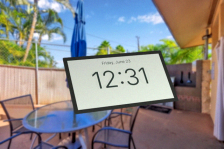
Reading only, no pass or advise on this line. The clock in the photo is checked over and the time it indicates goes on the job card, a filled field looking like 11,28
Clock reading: 12,31
